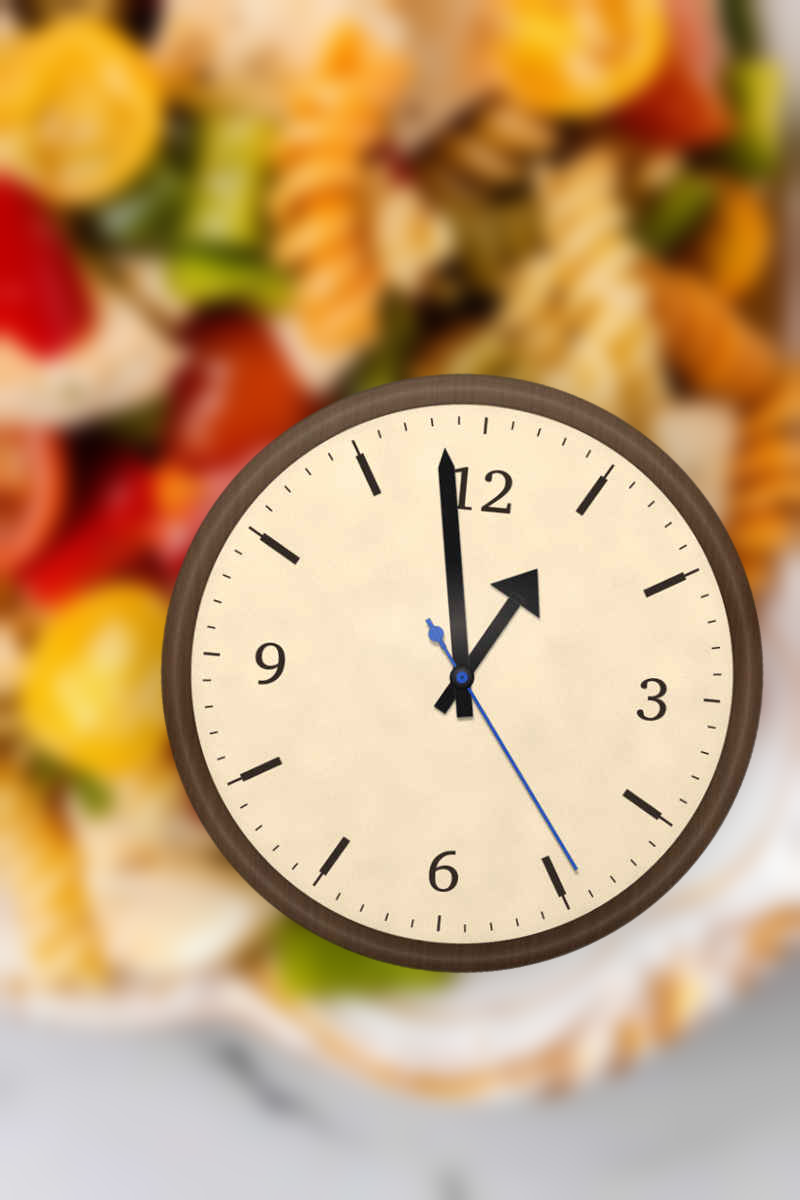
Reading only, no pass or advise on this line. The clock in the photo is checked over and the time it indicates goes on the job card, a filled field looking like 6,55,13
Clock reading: 12,58,24
